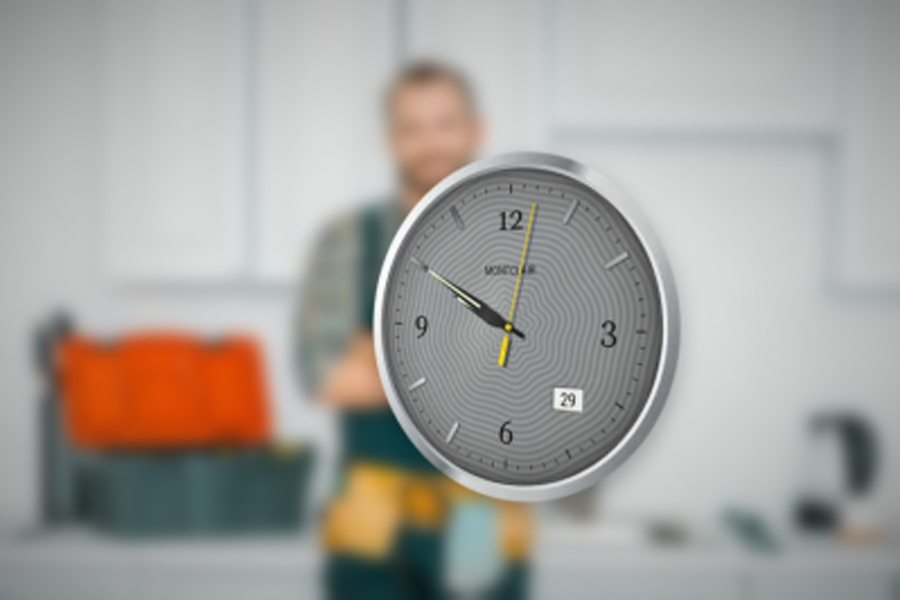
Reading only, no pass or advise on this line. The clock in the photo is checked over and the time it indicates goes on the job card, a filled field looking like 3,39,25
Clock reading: 9,50,02
